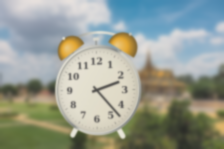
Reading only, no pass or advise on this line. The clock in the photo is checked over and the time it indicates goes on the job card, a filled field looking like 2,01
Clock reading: 2,23
